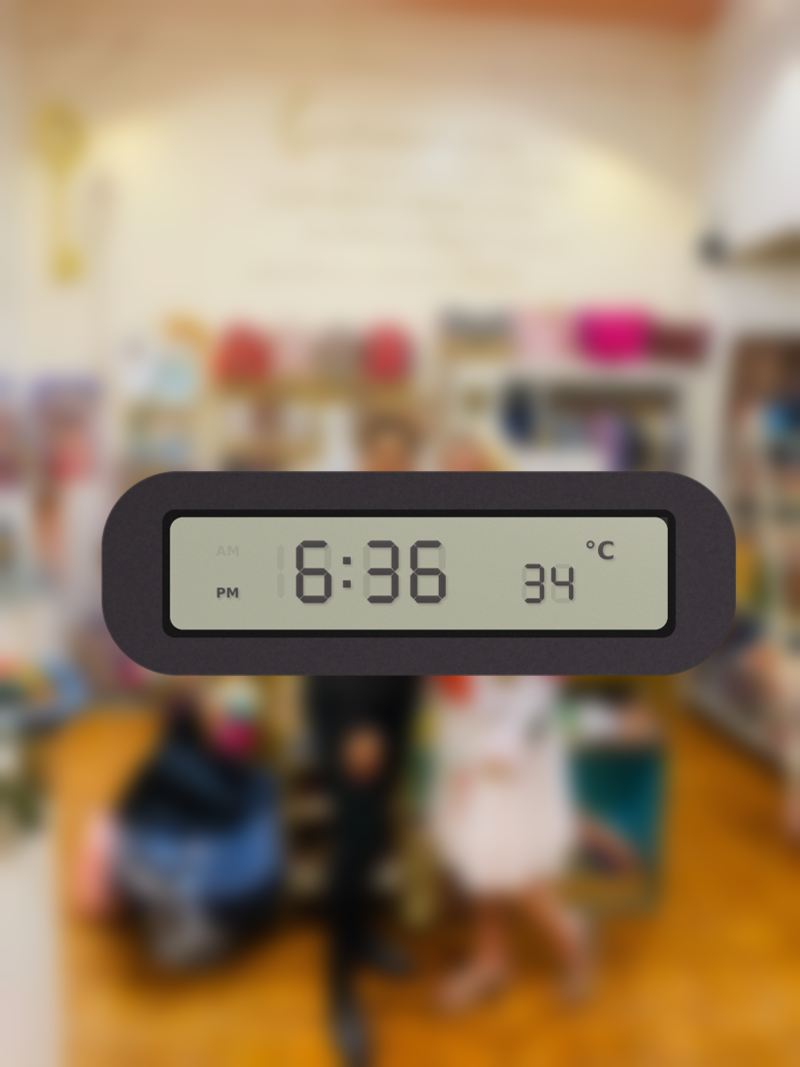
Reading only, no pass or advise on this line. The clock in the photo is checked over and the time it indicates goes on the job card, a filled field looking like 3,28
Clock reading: 6,36
